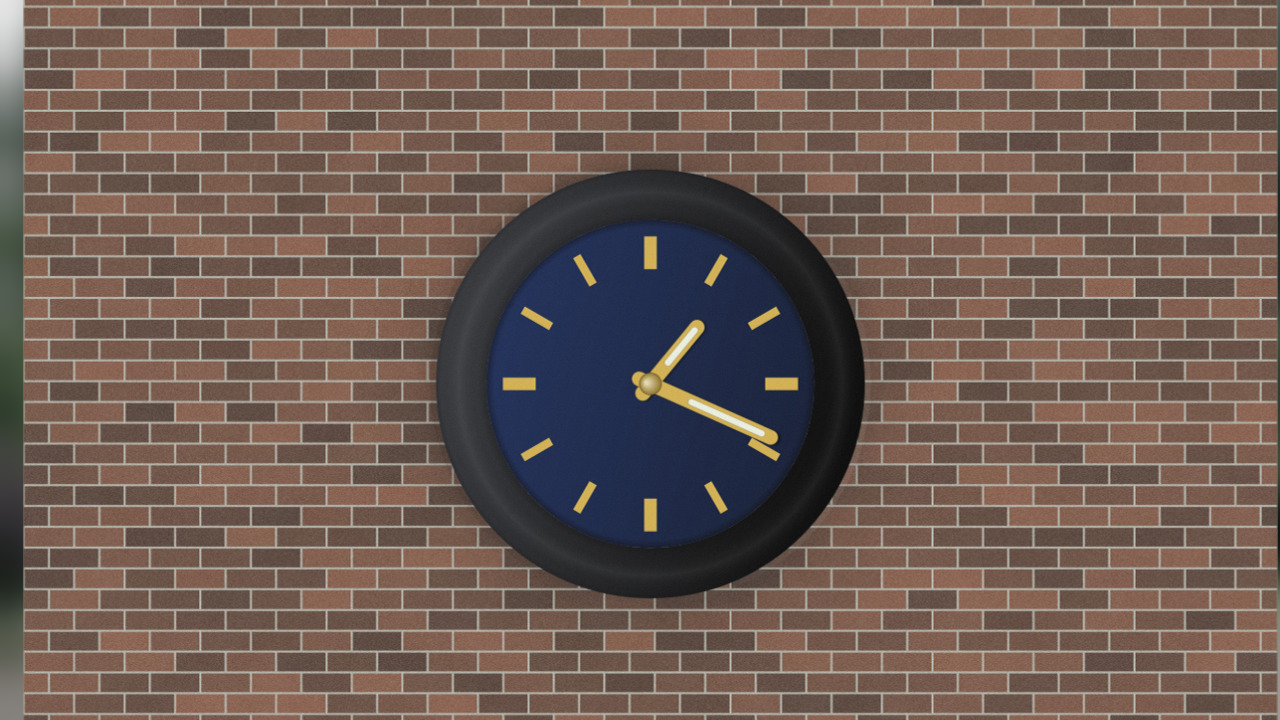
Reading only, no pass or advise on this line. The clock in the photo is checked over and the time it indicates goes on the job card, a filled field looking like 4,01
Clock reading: 1,19
